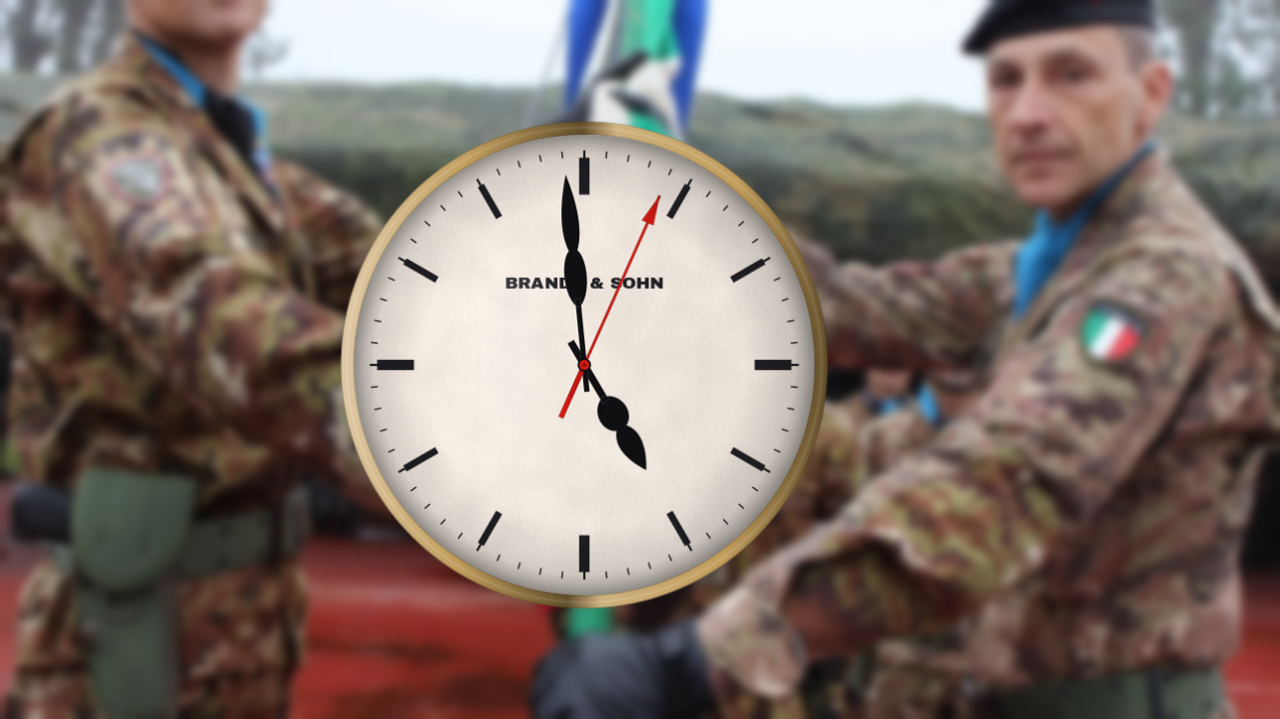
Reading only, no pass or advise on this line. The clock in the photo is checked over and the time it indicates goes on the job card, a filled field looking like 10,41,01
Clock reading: 4,59,04
